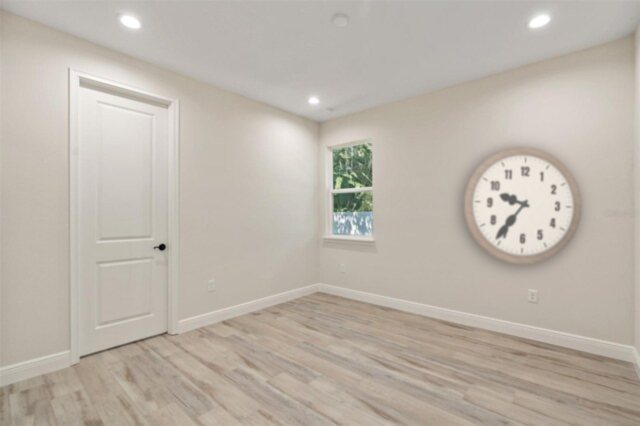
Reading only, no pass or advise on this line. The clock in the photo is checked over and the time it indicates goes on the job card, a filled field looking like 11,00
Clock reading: 9,36
